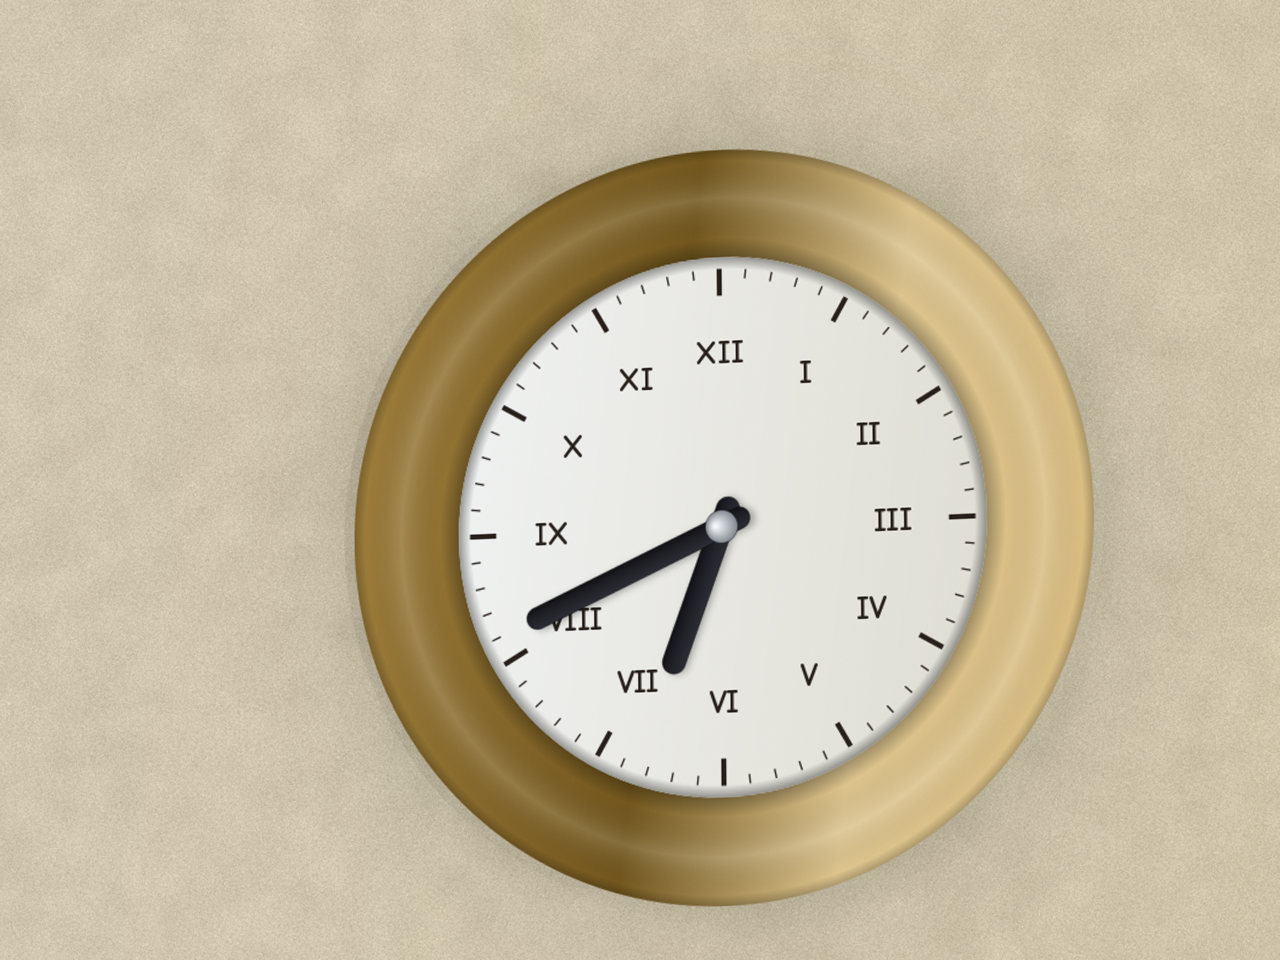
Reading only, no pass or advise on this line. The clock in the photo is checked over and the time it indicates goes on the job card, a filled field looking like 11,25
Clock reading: 6,41
